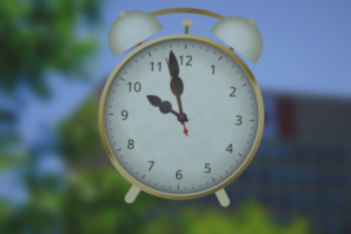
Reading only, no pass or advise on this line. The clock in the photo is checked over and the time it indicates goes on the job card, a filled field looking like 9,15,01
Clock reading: 9,57,57
